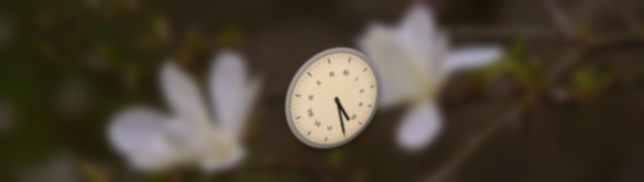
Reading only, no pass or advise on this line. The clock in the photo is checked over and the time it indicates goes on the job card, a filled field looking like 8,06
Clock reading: 4,25
